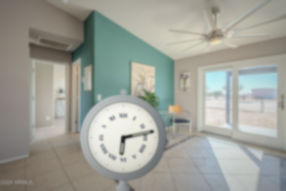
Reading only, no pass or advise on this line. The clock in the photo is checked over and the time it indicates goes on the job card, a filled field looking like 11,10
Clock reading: 6,13
